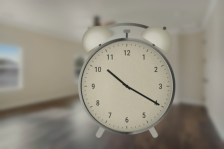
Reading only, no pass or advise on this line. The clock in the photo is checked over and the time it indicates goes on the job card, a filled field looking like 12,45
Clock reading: 10,20
